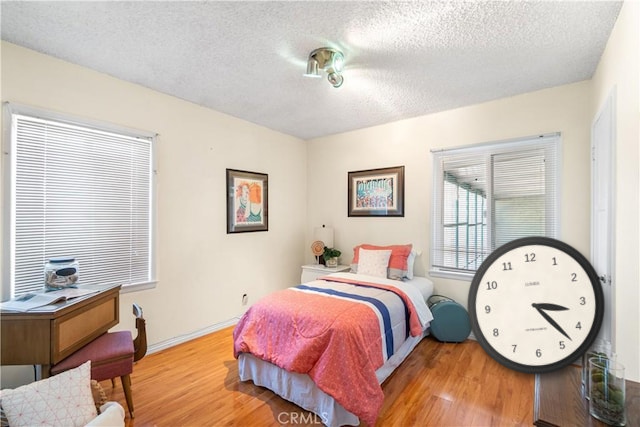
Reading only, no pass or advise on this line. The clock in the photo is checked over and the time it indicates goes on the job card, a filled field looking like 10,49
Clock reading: 3,23
